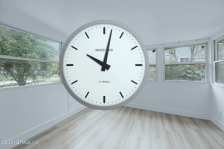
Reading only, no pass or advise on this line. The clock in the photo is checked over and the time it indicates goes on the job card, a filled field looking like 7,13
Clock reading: 10,02
